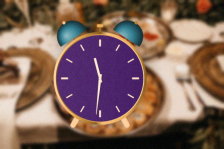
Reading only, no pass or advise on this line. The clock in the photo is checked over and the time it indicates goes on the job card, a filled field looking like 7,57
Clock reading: 11,31
